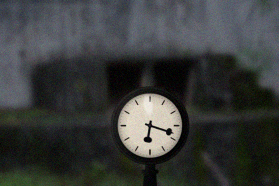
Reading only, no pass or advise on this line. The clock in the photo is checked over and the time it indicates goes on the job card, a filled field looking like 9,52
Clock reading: 6,18
